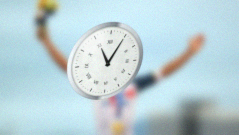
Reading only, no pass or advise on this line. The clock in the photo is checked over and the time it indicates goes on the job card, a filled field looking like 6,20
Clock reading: 11,05
